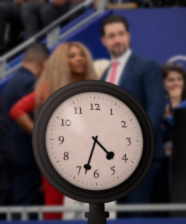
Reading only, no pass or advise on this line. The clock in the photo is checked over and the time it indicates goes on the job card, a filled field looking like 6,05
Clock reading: 4,33
